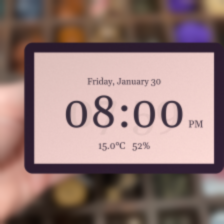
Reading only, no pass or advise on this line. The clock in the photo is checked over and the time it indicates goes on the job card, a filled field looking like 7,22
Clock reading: 8,00
